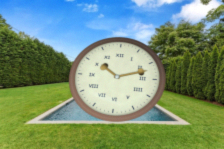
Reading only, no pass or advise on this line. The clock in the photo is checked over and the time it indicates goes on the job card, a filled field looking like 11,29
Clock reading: 10,12
